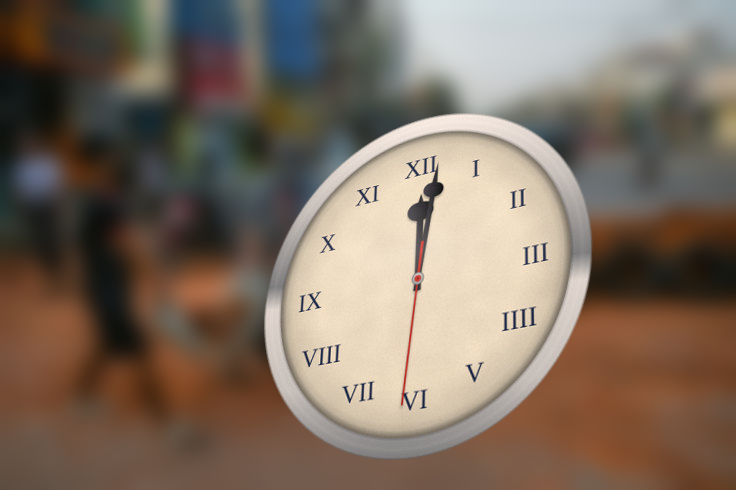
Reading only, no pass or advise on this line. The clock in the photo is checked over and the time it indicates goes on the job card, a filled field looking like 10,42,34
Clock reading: 12,01,31
